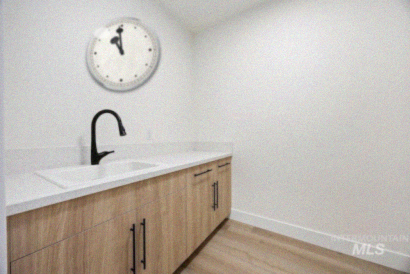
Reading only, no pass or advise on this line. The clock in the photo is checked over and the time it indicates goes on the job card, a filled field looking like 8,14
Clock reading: 10,59
